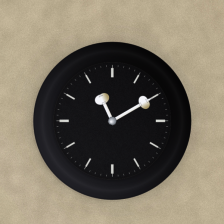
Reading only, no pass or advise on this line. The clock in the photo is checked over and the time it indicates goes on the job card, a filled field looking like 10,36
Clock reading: 11,10
